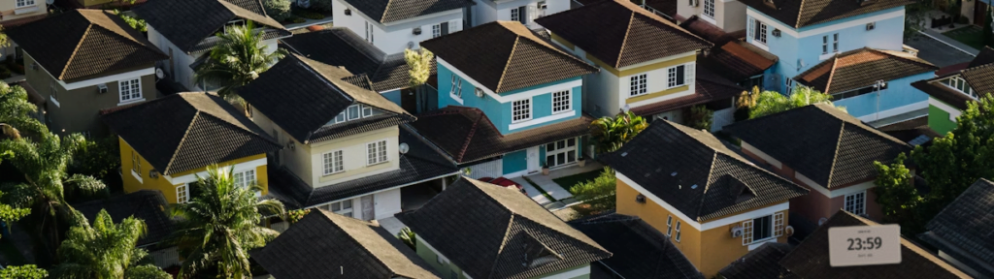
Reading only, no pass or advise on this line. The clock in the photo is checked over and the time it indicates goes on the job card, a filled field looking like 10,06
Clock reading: 23,59
